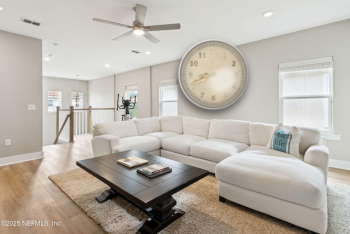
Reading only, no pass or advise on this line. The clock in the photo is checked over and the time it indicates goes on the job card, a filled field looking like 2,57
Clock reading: 8,41
